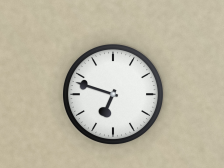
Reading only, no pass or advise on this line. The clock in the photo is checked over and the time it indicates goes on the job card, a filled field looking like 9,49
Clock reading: 6,48
